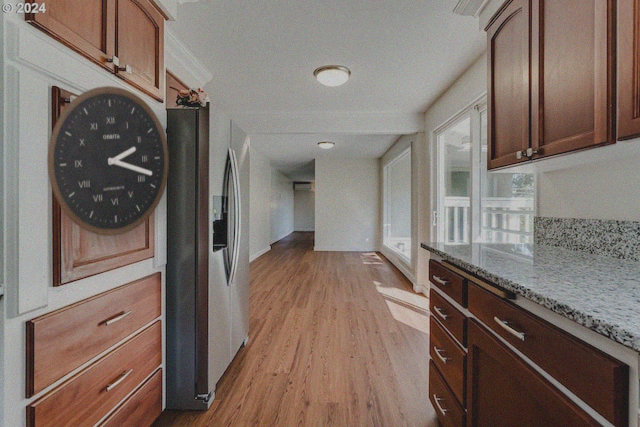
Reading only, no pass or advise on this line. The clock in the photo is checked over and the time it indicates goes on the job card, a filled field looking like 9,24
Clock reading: 2,18
